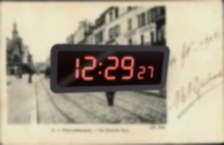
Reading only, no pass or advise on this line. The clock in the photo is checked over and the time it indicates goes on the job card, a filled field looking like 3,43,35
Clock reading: 12,29,27
